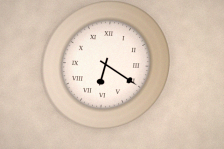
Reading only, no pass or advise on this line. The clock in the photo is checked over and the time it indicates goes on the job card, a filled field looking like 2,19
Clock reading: 6,20
